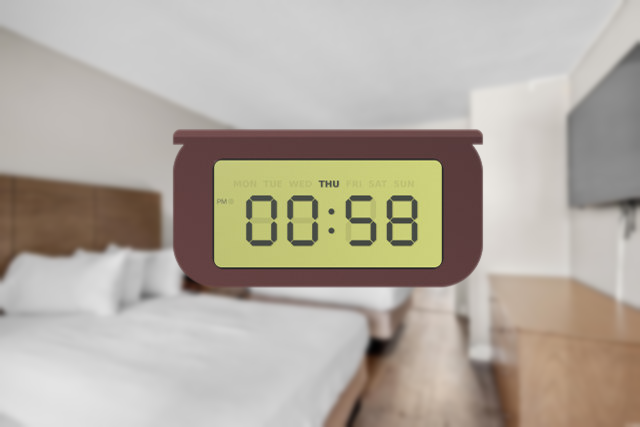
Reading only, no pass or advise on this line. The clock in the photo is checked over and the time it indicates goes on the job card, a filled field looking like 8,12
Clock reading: 0,58
